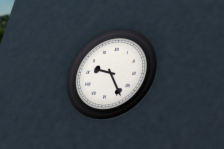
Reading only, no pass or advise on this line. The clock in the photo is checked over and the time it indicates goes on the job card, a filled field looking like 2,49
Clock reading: 9,24
